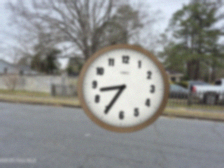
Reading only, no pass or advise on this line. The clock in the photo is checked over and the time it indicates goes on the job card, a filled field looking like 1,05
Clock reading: 8,35
